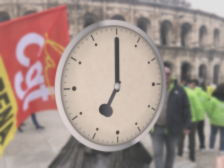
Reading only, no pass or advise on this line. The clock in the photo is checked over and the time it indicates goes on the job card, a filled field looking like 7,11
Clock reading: 7,00
